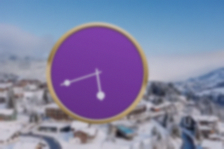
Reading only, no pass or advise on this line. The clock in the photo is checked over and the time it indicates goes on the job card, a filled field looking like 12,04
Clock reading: 5,42
